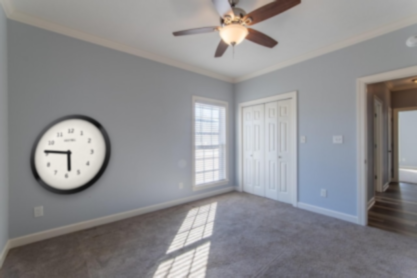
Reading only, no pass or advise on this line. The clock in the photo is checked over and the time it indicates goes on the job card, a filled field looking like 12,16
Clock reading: 5,46
